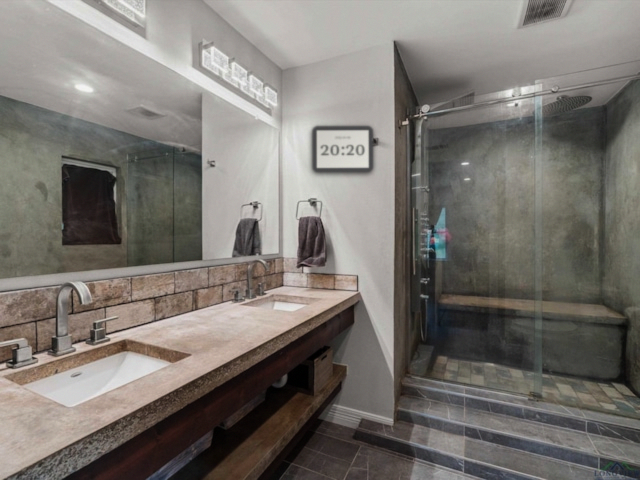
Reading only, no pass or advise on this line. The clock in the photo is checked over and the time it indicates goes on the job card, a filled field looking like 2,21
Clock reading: 20,20
